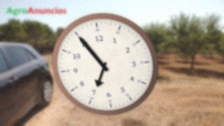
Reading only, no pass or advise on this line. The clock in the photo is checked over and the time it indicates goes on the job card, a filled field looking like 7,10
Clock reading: 6,55
